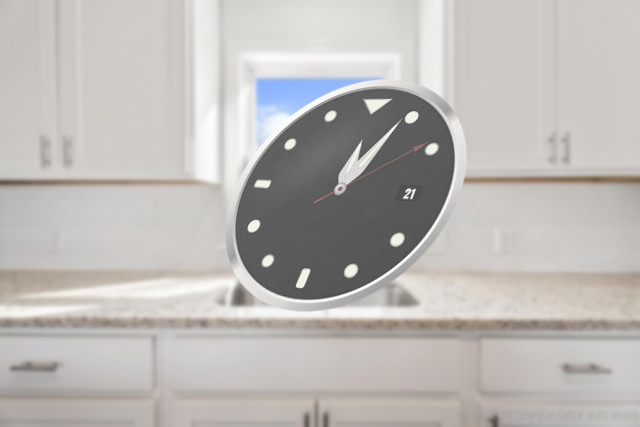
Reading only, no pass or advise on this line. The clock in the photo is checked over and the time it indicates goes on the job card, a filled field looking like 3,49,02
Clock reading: 12,04,09
